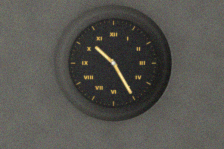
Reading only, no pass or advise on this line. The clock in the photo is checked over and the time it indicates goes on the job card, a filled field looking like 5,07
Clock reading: 10,25
